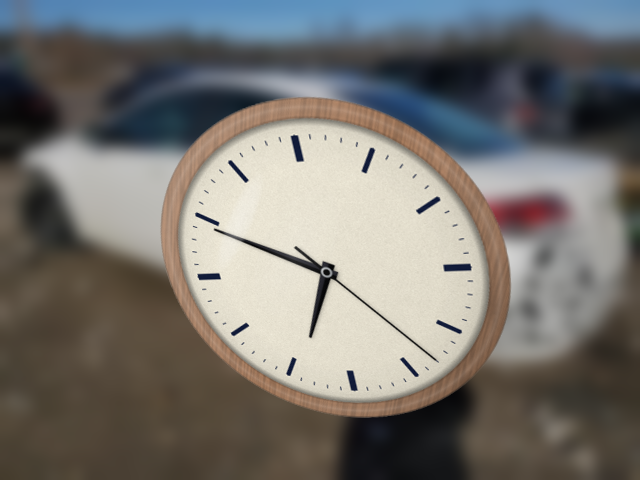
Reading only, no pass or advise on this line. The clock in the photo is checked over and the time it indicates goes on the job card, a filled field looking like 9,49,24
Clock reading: 6,49,23
